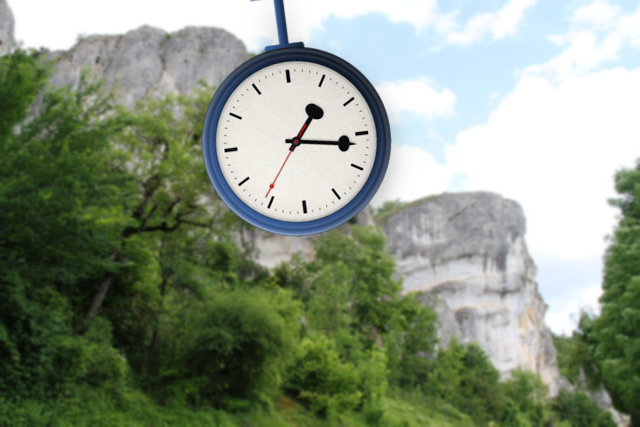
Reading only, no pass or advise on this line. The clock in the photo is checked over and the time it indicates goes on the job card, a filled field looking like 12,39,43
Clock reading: 1,16,36
